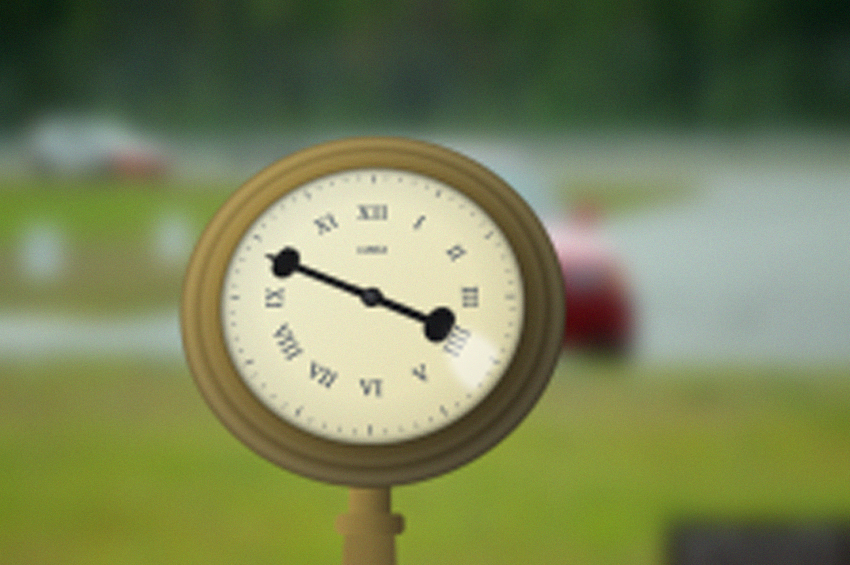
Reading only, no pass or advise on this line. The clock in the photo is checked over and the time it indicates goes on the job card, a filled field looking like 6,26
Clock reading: 3,49
